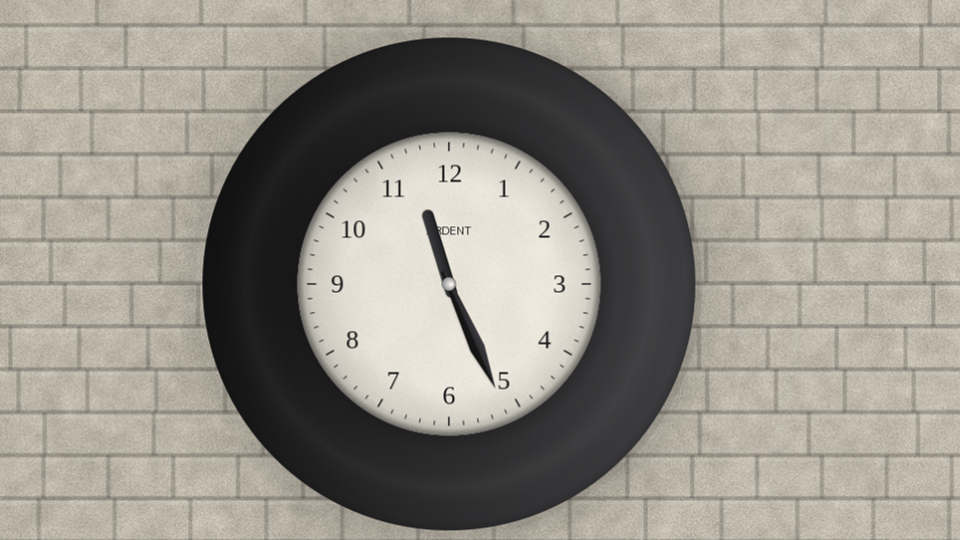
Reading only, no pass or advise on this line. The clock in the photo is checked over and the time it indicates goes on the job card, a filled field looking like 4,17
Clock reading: 11,26
